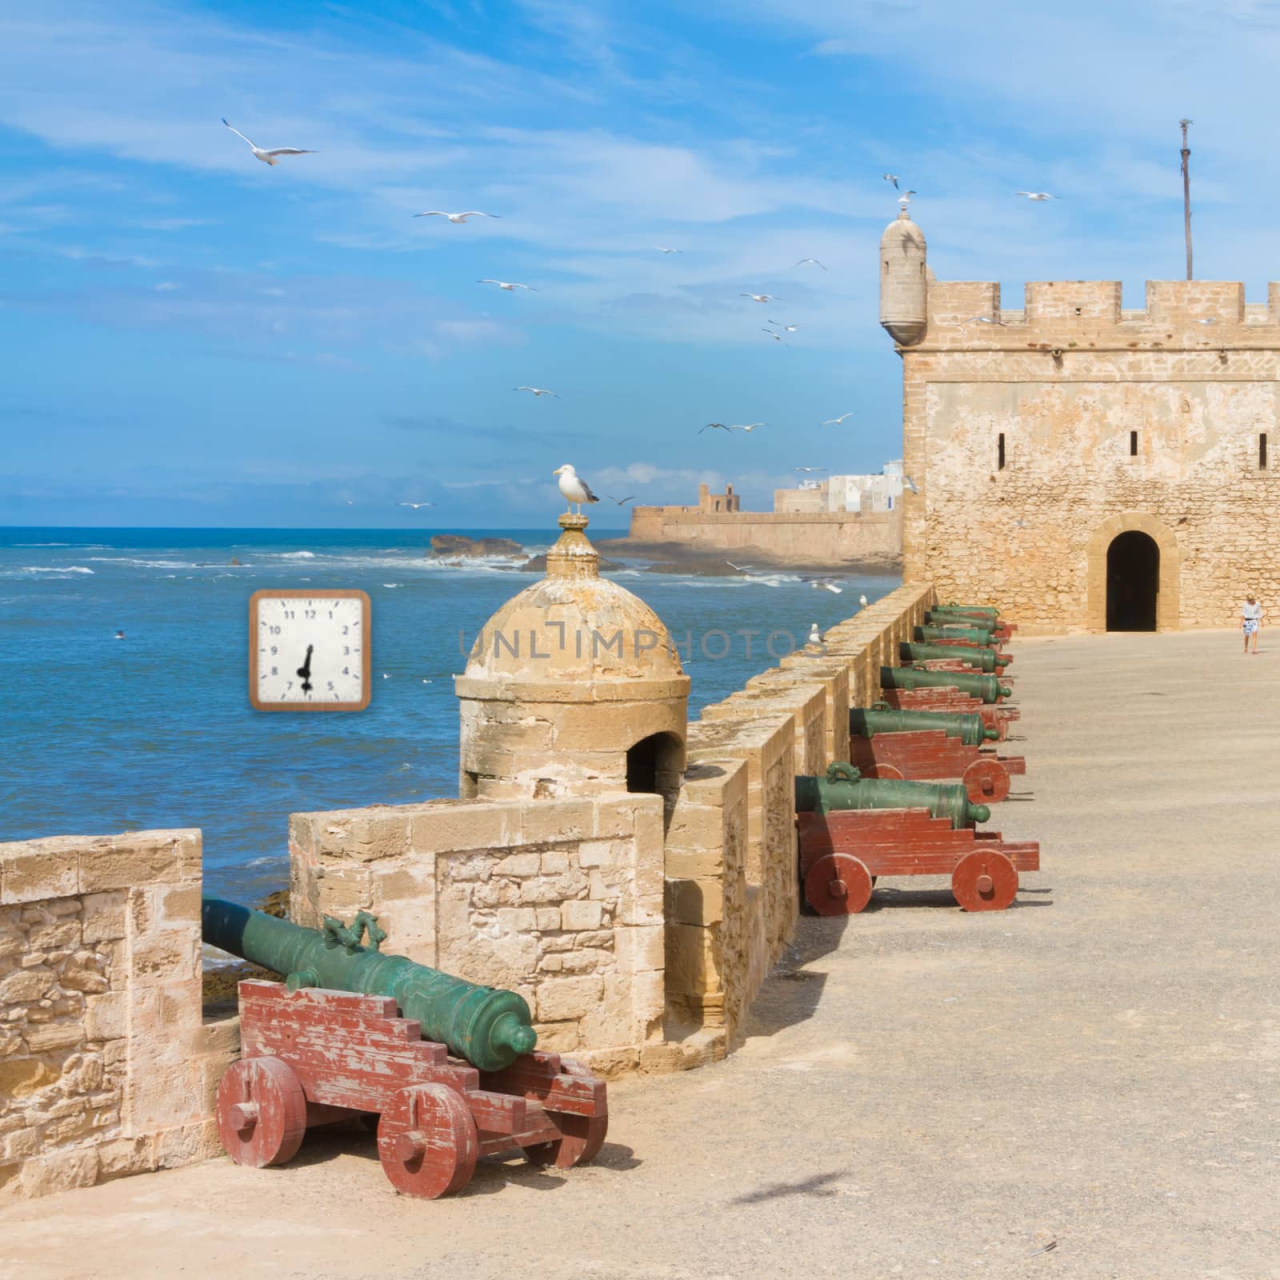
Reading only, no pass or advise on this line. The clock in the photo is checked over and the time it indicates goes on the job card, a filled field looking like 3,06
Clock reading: 6,31
